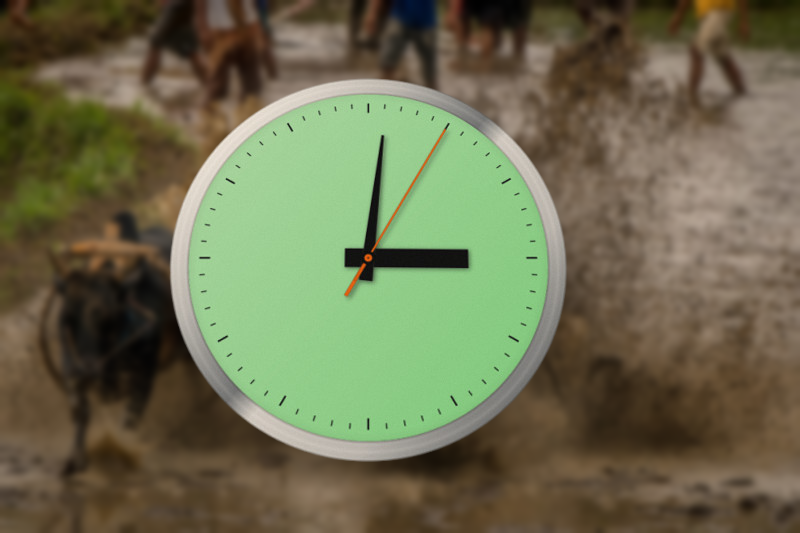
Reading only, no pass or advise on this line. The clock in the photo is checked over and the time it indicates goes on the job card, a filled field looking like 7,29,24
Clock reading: 3,01,05
